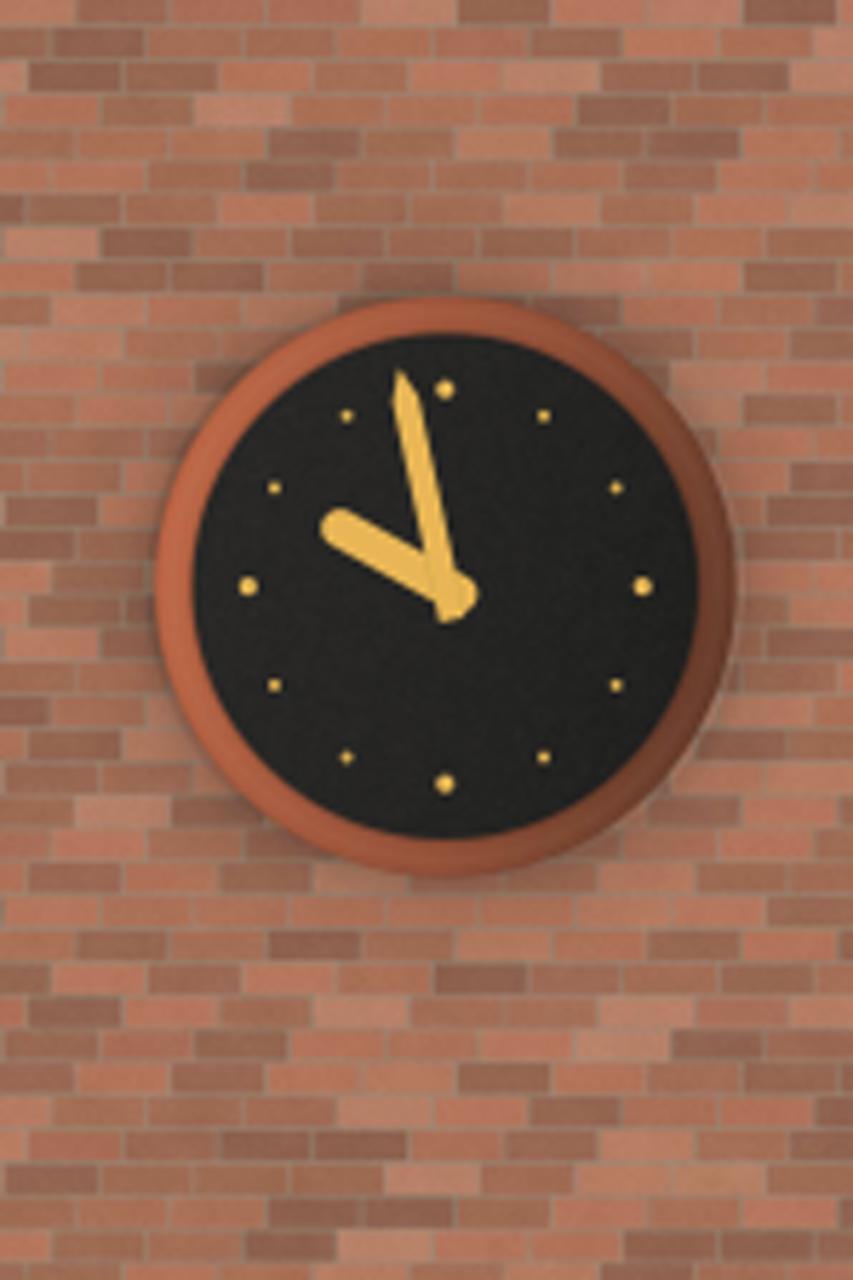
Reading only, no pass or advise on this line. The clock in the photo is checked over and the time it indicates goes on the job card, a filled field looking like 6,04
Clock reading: 9,58
